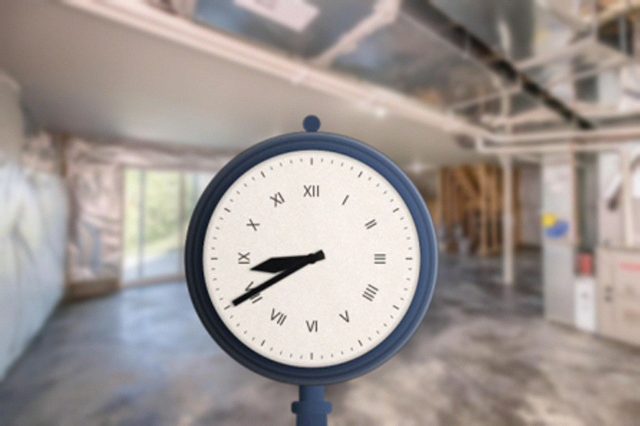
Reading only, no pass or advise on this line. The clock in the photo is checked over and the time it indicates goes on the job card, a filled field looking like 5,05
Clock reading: 8,40
